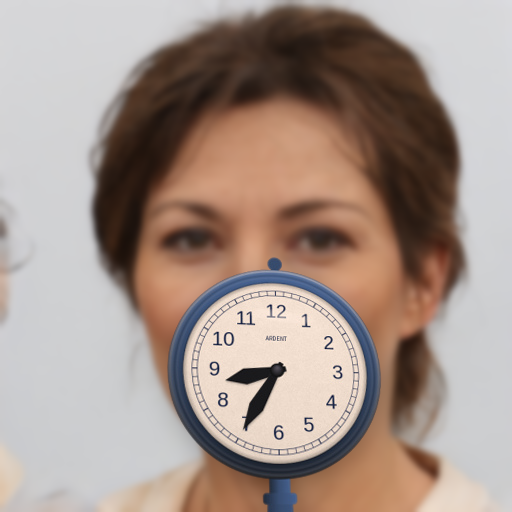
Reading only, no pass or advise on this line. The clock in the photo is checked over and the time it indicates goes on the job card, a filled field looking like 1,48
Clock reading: 8,35
